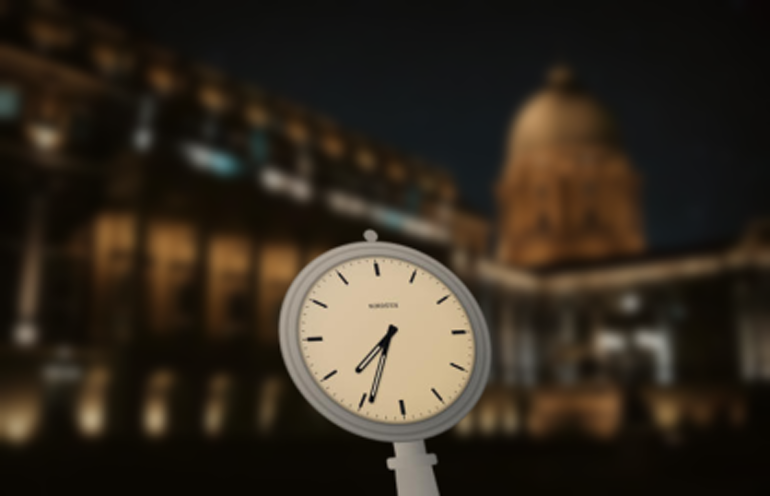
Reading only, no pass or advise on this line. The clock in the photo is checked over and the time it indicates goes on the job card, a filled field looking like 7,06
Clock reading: 7,34
